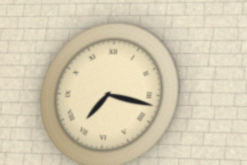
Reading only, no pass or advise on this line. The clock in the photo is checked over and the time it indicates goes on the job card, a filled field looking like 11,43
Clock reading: 7,17
